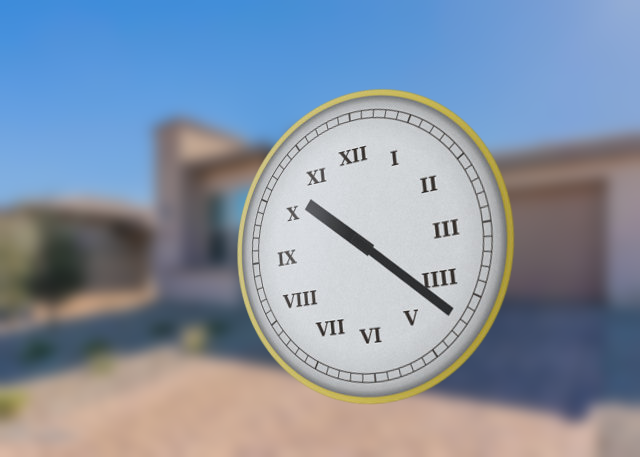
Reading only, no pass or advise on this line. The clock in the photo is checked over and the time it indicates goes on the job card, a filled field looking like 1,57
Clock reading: 10,22
